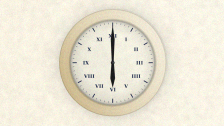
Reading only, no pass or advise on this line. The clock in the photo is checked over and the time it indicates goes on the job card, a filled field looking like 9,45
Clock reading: 6,00
